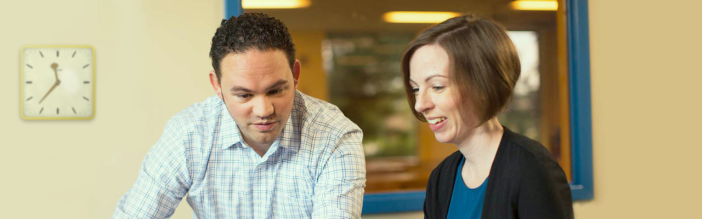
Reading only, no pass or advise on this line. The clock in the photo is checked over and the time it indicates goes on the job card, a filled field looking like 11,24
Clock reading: 11,37
